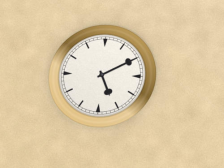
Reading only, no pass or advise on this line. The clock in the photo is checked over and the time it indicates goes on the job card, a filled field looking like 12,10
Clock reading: 5,10
